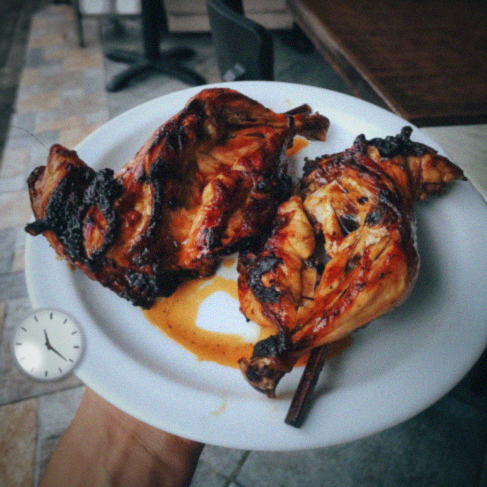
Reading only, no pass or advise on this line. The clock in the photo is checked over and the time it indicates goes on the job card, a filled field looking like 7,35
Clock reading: 11,21
